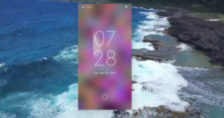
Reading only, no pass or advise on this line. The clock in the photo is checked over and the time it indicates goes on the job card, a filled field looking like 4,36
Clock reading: 7,28
